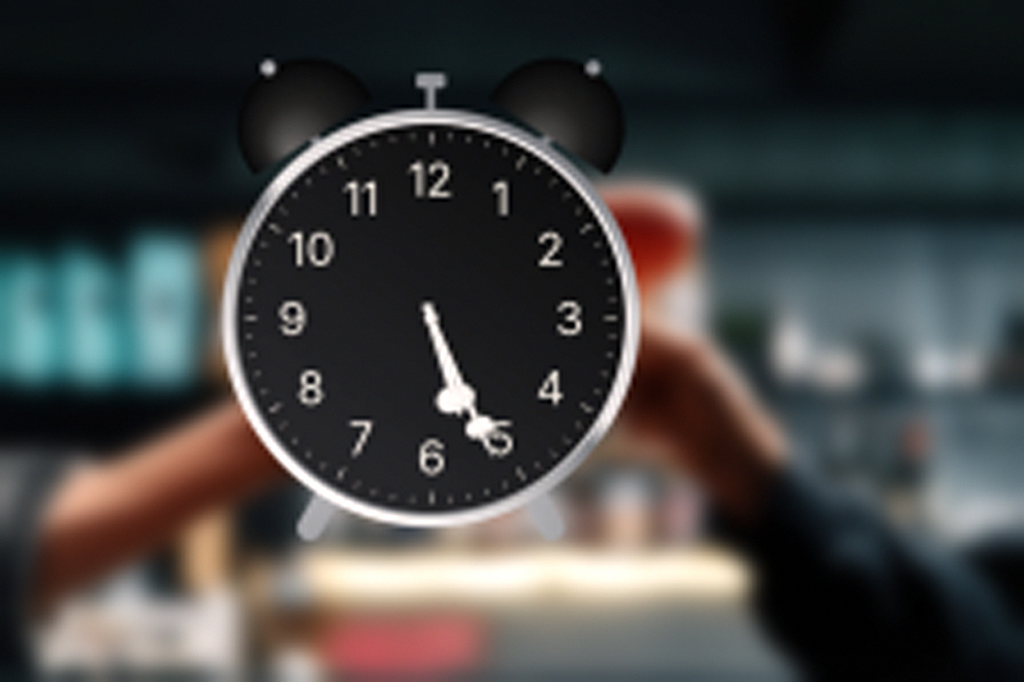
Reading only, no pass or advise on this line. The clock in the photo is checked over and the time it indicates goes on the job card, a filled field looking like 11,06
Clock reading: 5,26
